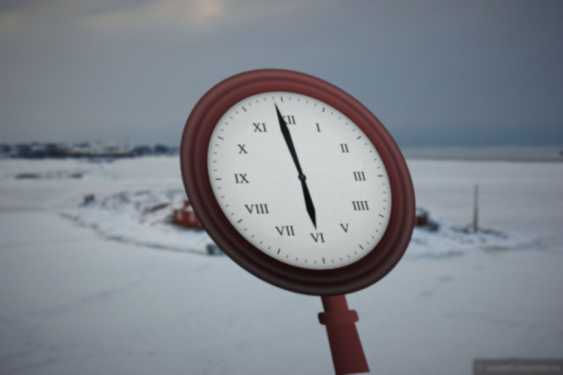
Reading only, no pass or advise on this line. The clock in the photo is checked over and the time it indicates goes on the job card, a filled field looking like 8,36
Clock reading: 5,59
